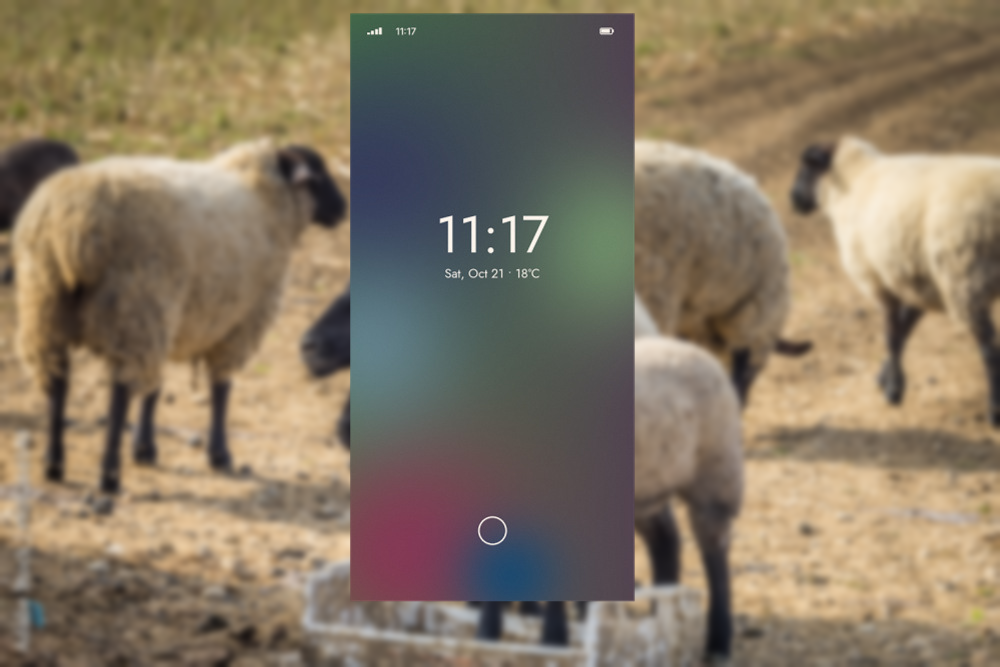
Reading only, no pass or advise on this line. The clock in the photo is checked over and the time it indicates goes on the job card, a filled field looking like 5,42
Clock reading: 11,17
